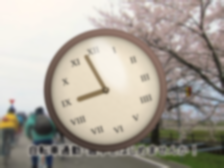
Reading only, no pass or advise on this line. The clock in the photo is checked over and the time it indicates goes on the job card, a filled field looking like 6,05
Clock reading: 8,58
